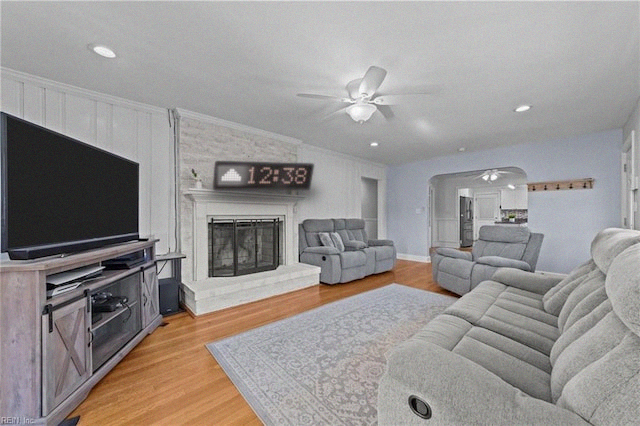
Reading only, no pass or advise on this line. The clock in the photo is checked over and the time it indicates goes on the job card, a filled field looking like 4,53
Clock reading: 12,38
